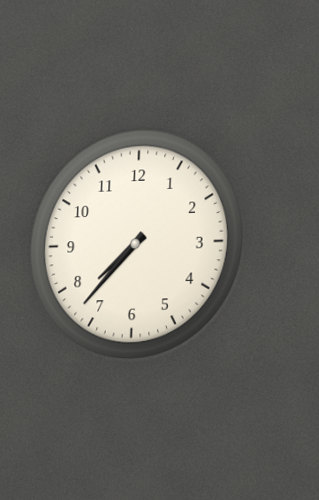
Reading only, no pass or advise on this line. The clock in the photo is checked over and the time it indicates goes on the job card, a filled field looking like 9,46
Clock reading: 7,37
